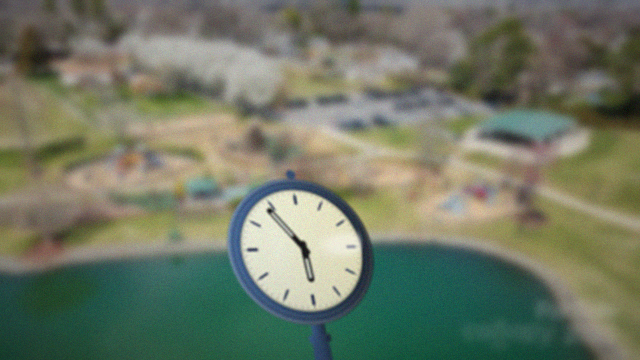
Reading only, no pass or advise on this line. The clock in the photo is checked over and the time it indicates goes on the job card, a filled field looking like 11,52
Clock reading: 5,54
